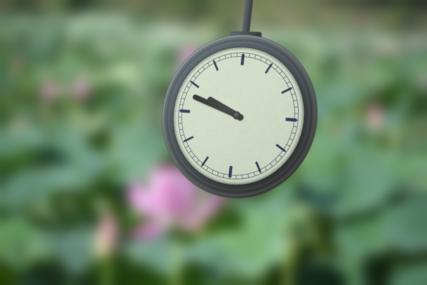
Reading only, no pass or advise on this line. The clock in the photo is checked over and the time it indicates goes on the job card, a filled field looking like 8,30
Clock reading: 9,48
